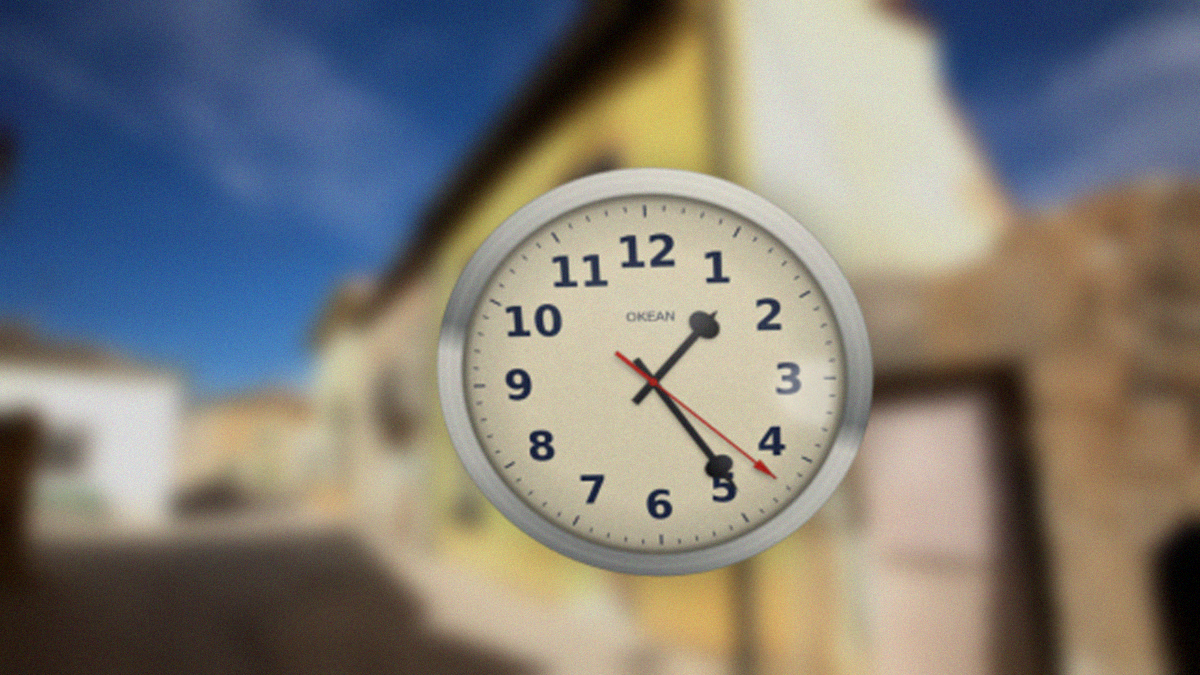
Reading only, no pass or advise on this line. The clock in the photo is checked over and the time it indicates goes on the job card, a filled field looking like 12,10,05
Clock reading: 1,24,22
